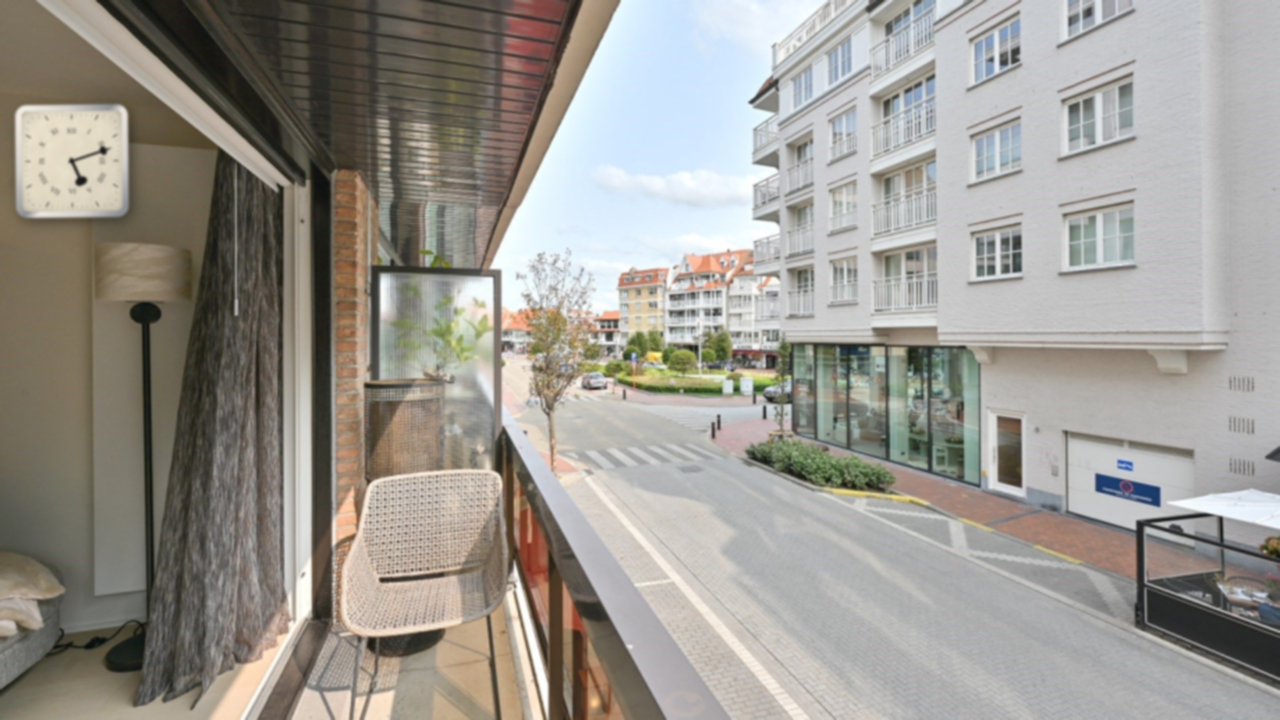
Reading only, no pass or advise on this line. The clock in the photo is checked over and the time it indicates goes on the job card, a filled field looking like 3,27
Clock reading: 5,12
